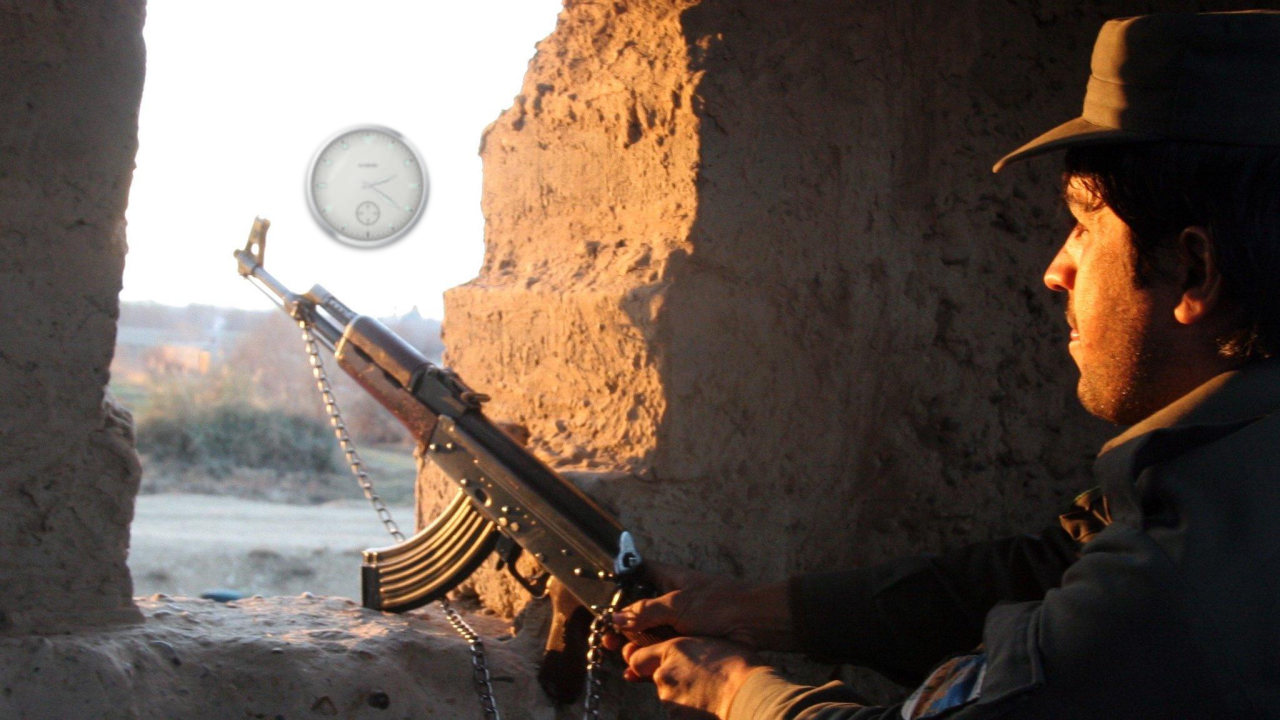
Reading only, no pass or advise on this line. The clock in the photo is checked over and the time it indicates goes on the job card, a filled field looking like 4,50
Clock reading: 2,21
